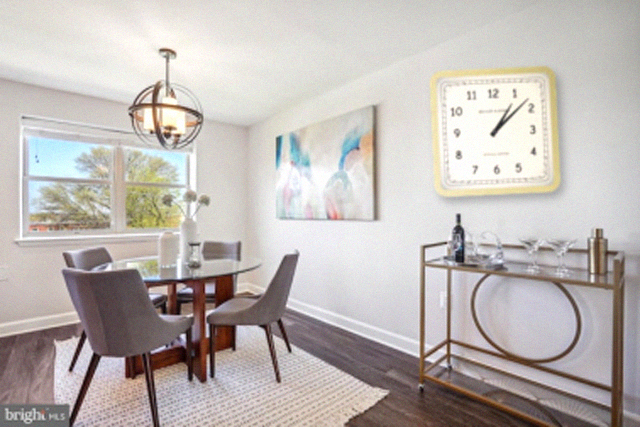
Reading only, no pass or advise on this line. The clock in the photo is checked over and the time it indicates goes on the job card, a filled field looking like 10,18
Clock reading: 1,08
